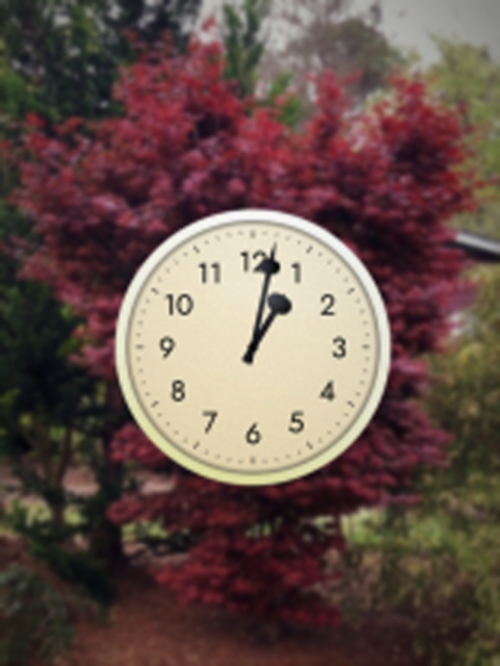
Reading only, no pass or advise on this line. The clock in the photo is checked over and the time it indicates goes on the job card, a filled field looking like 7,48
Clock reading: 1,02
